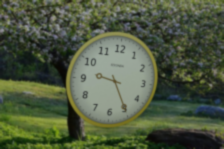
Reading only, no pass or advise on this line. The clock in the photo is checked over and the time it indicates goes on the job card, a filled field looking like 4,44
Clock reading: 9,25
